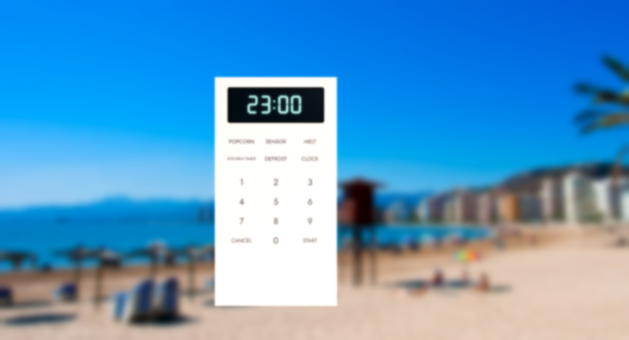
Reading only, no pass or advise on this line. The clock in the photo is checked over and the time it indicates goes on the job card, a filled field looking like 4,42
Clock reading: 23,00
